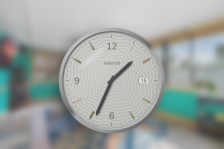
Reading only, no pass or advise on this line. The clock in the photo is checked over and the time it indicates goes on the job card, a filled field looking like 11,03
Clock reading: 1,34
